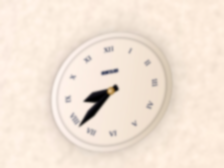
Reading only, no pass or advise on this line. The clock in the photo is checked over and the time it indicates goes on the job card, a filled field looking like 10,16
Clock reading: 8,38
